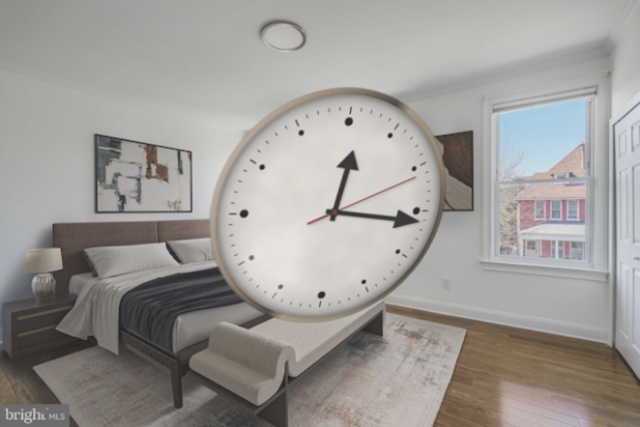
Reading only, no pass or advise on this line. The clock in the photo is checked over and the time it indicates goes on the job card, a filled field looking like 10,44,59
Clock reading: 12,16,11
